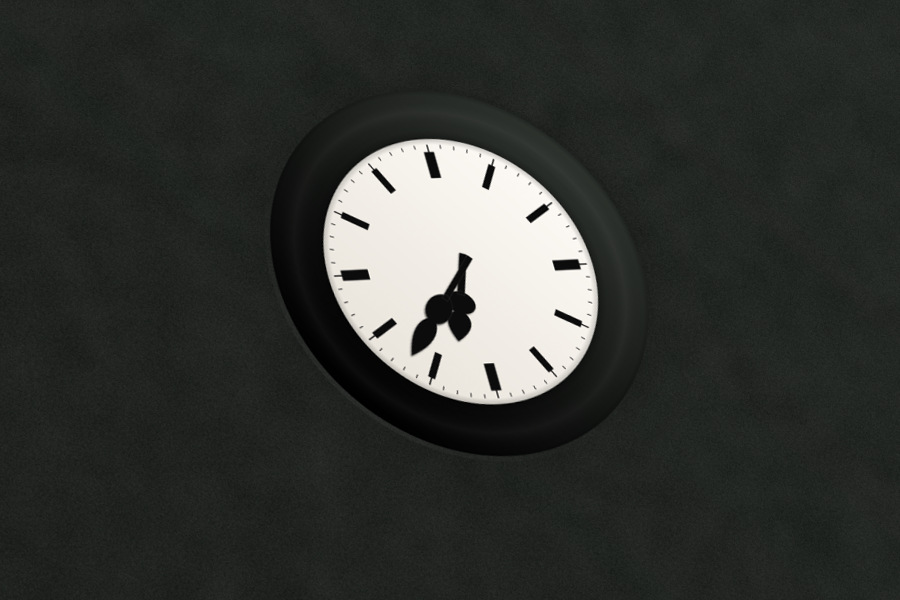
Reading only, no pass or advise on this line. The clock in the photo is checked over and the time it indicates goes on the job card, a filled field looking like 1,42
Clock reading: 6,37
